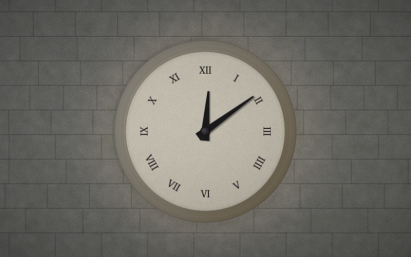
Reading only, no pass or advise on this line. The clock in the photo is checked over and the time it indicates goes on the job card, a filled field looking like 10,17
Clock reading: 12,09
